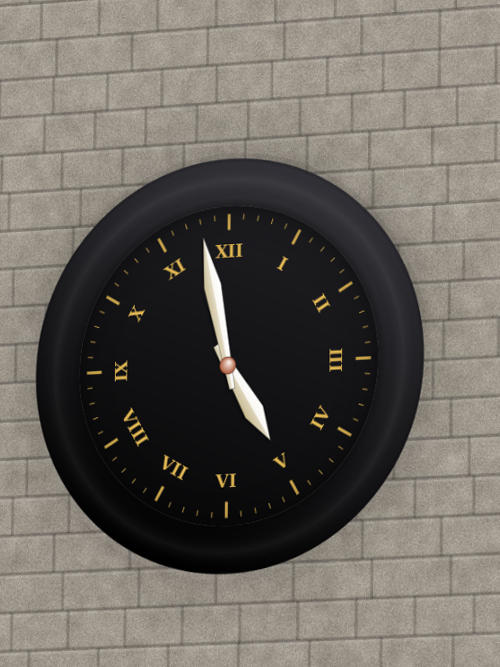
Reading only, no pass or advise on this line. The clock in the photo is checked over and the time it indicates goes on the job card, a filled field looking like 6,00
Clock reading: 4,58
